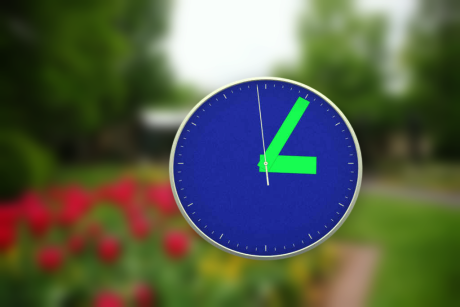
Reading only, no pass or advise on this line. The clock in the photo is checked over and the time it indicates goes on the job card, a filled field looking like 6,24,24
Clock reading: 3,04,59
